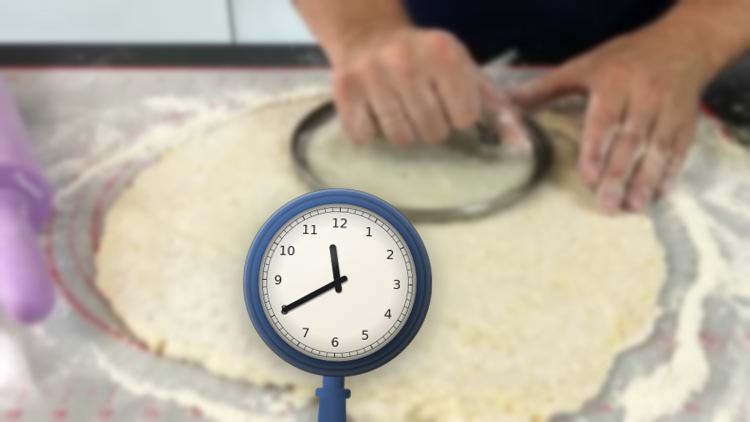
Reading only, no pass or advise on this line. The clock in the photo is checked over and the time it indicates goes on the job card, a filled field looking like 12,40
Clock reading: 11,40
